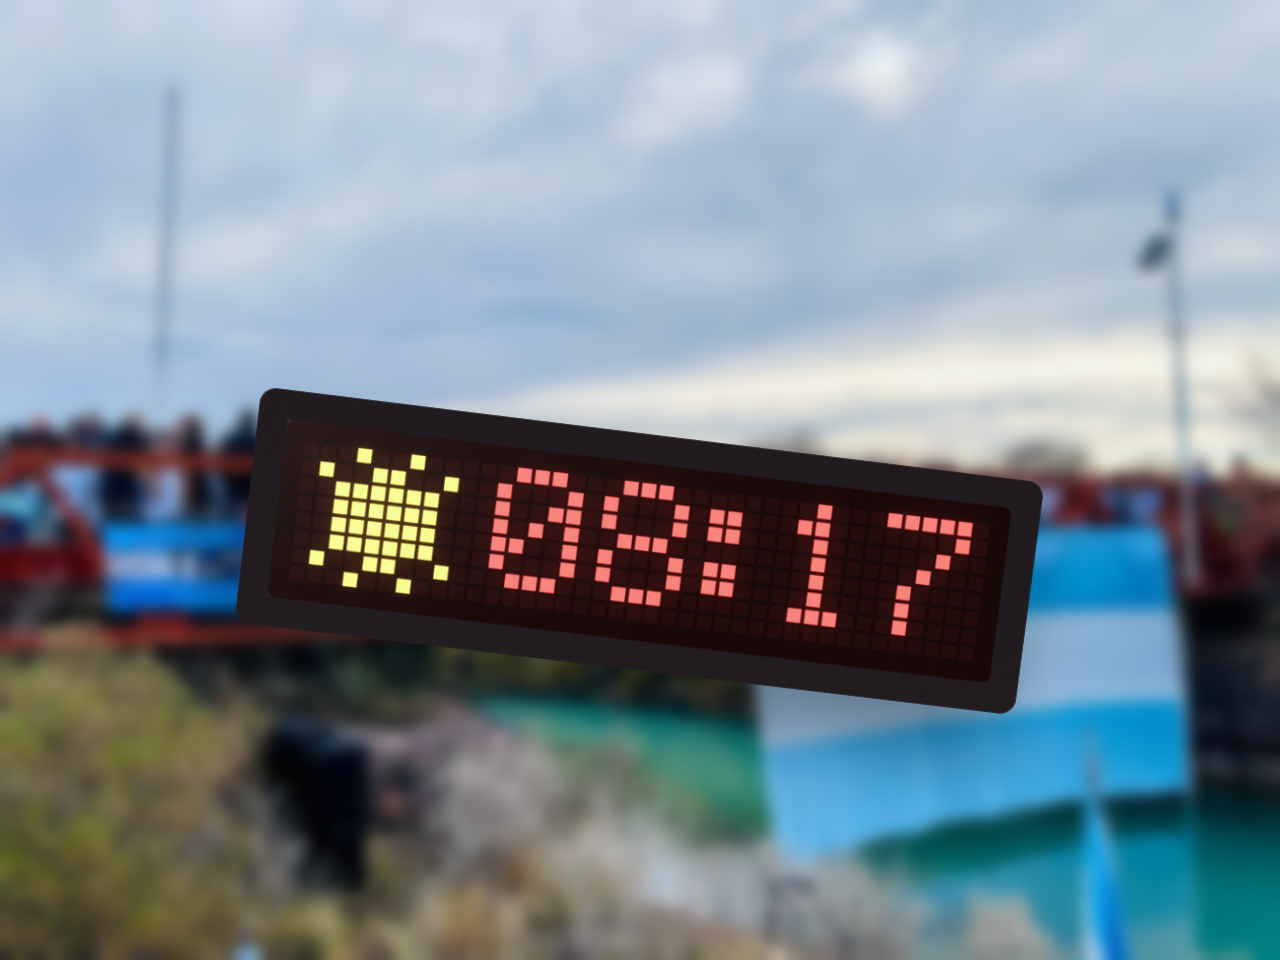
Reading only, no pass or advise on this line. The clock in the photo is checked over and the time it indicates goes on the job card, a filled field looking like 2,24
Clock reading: 8,17
